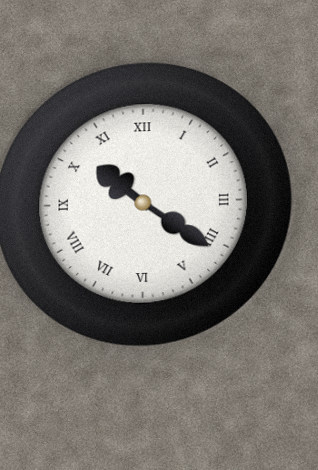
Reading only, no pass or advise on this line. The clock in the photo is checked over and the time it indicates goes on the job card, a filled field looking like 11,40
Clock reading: 10,21
